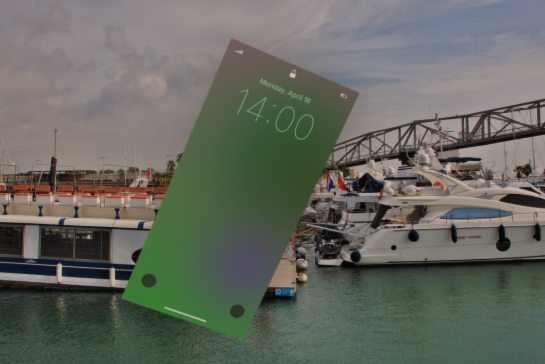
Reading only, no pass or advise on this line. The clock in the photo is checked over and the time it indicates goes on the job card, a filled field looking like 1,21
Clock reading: 14,00
